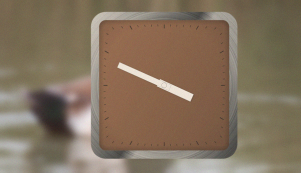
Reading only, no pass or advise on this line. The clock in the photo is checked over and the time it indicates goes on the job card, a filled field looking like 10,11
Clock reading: 3,49
